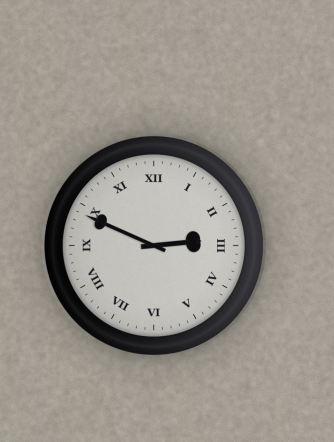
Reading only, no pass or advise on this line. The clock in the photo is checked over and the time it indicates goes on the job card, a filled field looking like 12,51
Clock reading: 2,49
